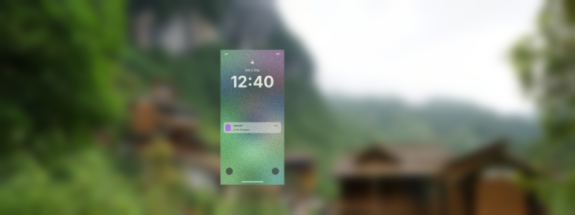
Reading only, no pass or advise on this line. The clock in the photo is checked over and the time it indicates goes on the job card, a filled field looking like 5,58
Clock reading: 12,40
